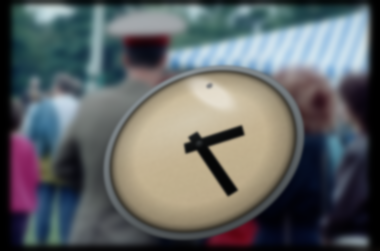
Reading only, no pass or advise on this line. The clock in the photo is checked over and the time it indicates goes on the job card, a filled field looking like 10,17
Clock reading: 2,24
